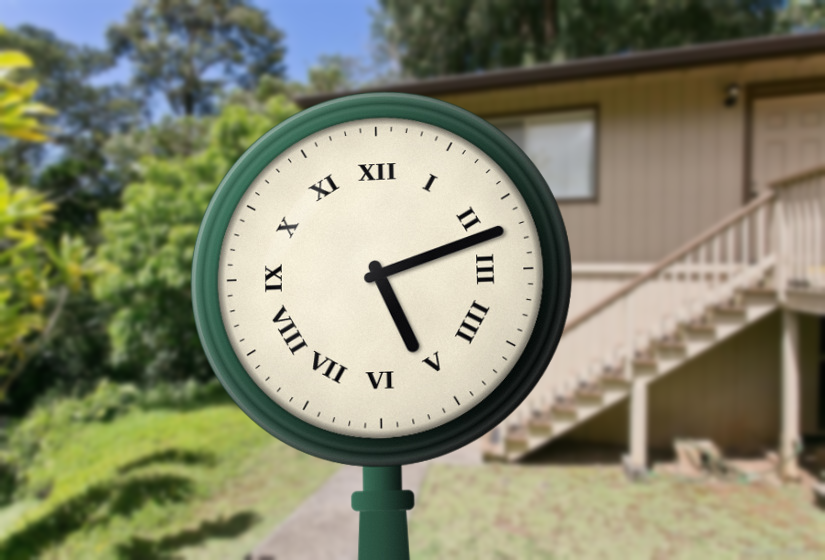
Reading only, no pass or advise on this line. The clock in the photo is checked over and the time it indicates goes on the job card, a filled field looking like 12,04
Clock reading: 5,12
